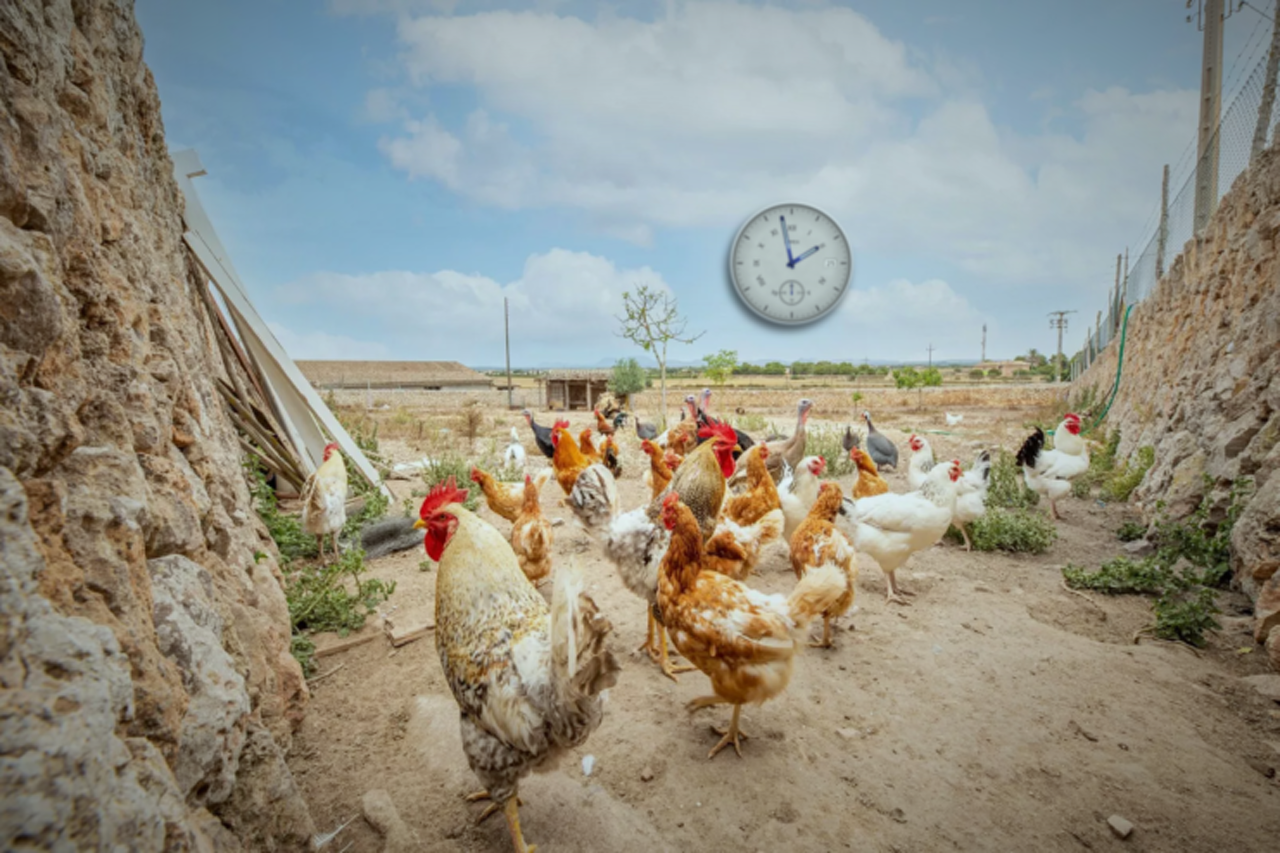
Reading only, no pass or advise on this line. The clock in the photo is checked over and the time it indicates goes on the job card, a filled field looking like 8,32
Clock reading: 1,58
